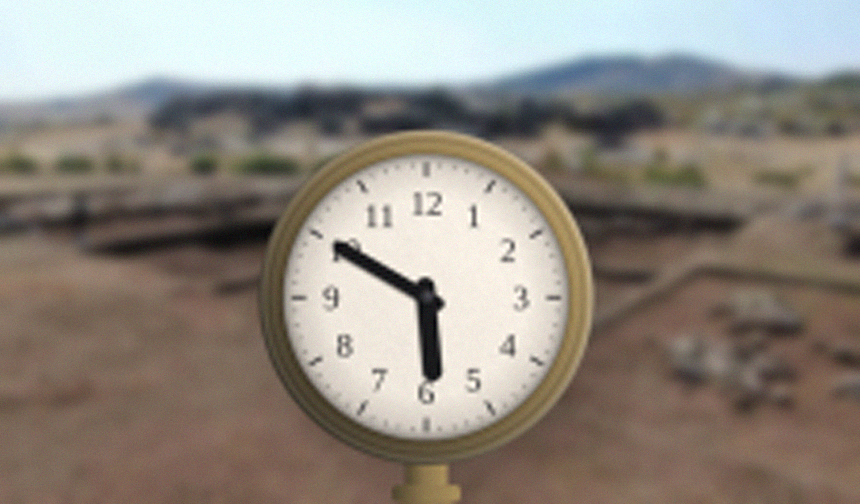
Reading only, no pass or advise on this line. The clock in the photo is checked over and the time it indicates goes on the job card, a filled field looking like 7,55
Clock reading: 5,50
